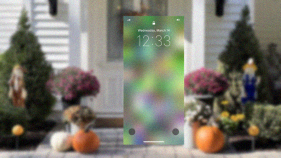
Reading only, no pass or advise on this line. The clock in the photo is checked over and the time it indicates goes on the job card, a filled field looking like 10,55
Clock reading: 12,33
